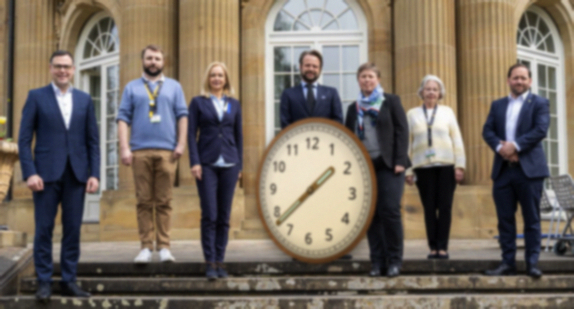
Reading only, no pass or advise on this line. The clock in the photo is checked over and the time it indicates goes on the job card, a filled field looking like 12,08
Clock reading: 1,38
